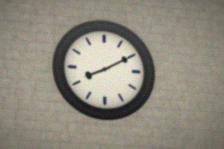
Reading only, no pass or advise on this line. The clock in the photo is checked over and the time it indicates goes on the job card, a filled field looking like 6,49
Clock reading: 8,10
